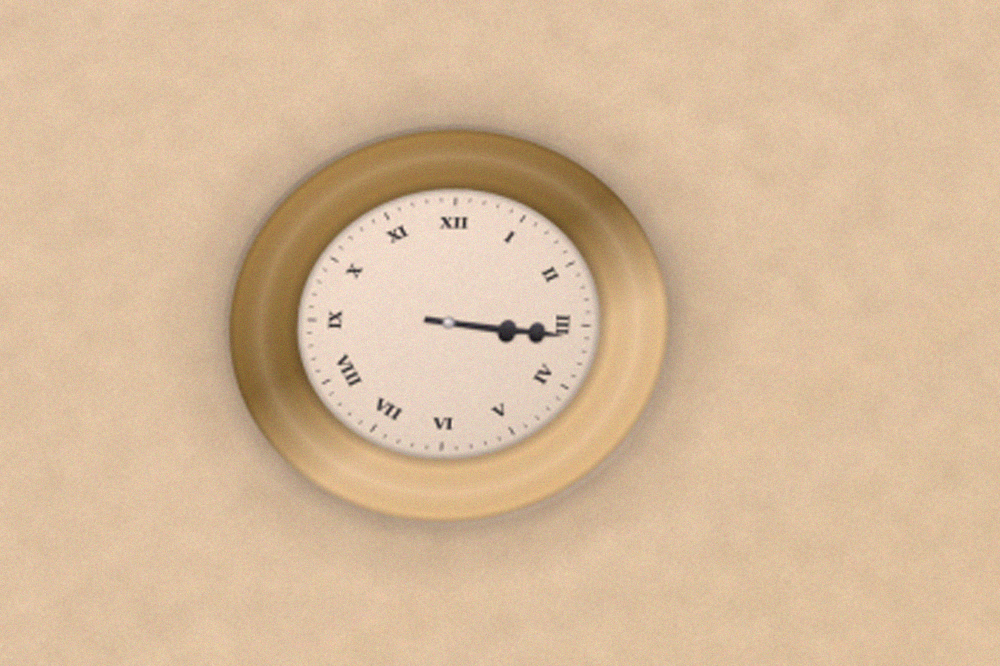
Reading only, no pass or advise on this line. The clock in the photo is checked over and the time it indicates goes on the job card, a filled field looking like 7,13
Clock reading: 3,16
